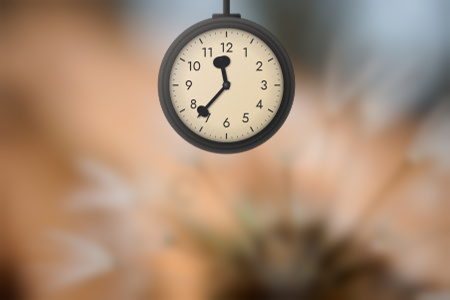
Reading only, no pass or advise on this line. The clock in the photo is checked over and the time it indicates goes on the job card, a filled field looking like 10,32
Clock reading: 11,37
